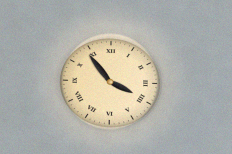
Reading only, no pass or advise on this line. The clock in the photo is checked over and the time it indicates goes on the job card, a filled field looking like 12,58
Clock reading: 3,54
